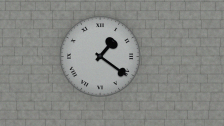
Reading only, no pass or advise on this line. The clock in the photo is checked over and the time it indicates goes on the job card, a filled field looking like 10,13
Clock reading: 1,21
